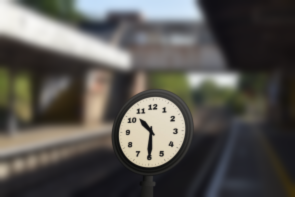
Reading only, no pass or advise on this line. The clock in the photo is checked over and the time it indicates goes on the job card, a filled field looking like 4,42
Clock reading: 10,30
